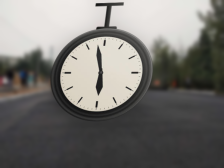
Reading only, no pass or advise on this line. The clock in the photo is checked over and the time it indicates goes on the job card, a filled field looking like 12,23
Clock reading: 5,58
